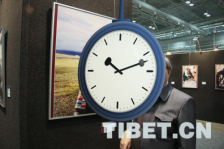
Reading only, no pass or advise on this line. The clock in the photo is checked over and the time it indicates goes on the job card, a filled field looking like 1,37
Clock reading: 10,12
